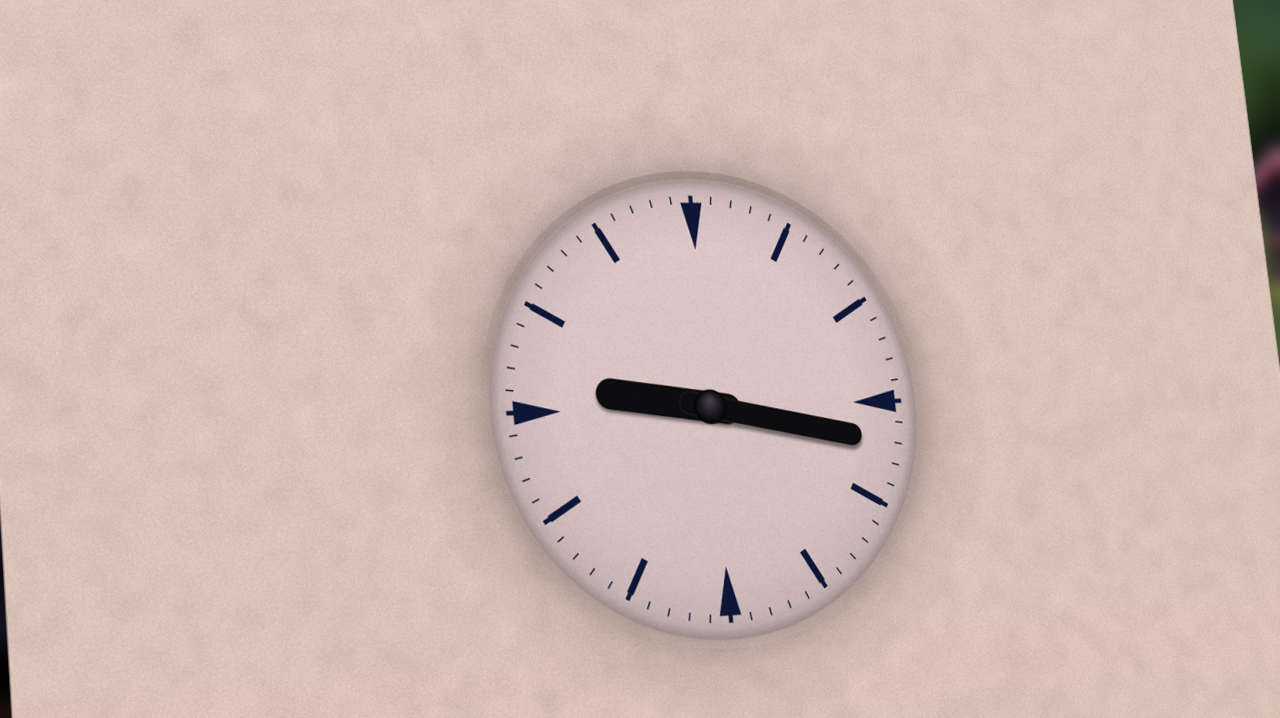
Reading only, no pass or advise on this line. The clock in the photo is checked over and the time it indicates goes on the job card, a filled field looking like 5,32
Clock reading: 9,17
